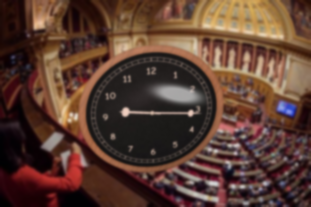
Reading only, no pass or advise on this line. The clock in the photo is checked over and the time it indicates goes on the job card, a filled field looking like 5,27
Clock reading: 9,16
